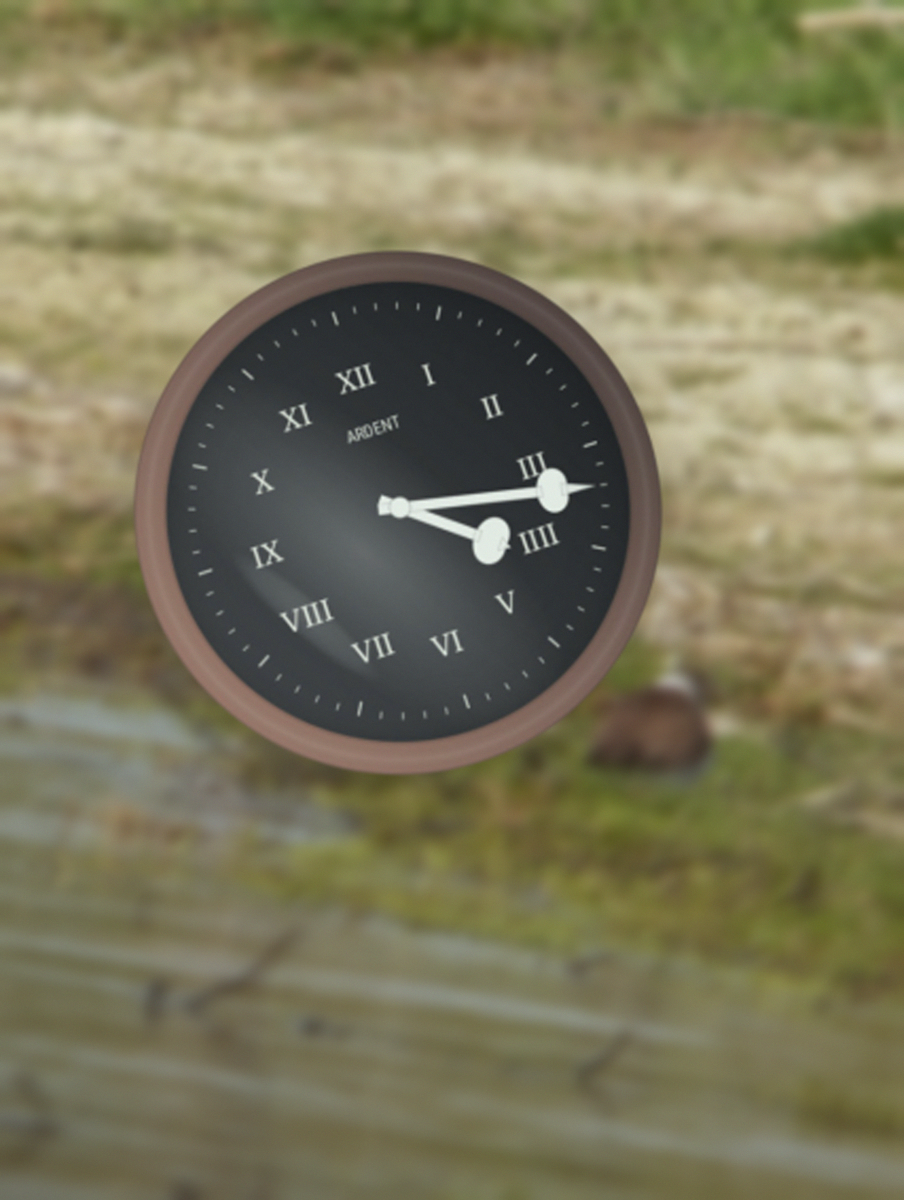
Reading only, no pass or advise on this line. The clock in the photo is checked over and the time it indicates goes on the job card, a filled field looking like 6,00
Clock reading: 4,17
